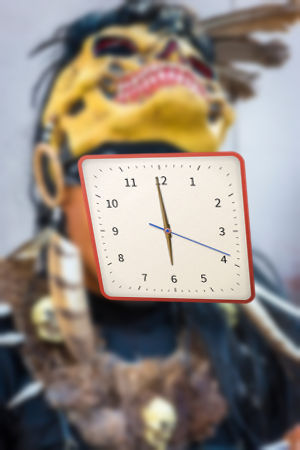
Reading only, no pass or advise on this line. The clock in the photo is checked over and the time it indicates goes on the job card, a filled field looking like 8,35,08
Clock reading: 5,59,19
